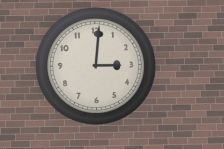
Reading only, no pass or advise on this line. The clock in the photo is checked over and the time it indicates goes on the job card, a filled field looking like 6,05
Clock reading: 3,01
